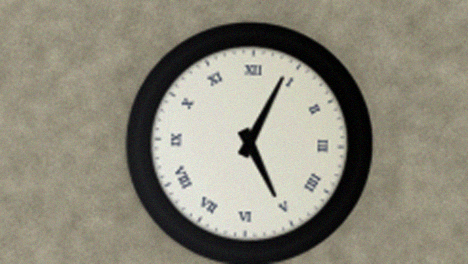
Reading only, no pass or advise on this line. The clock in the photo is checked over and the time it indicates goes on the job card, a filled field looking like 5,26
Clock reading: 5,04
